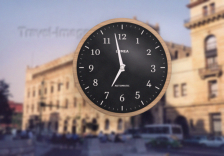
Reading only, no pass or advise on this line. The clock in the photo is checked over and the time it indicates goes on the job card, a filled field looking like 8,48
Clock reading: 6,58
